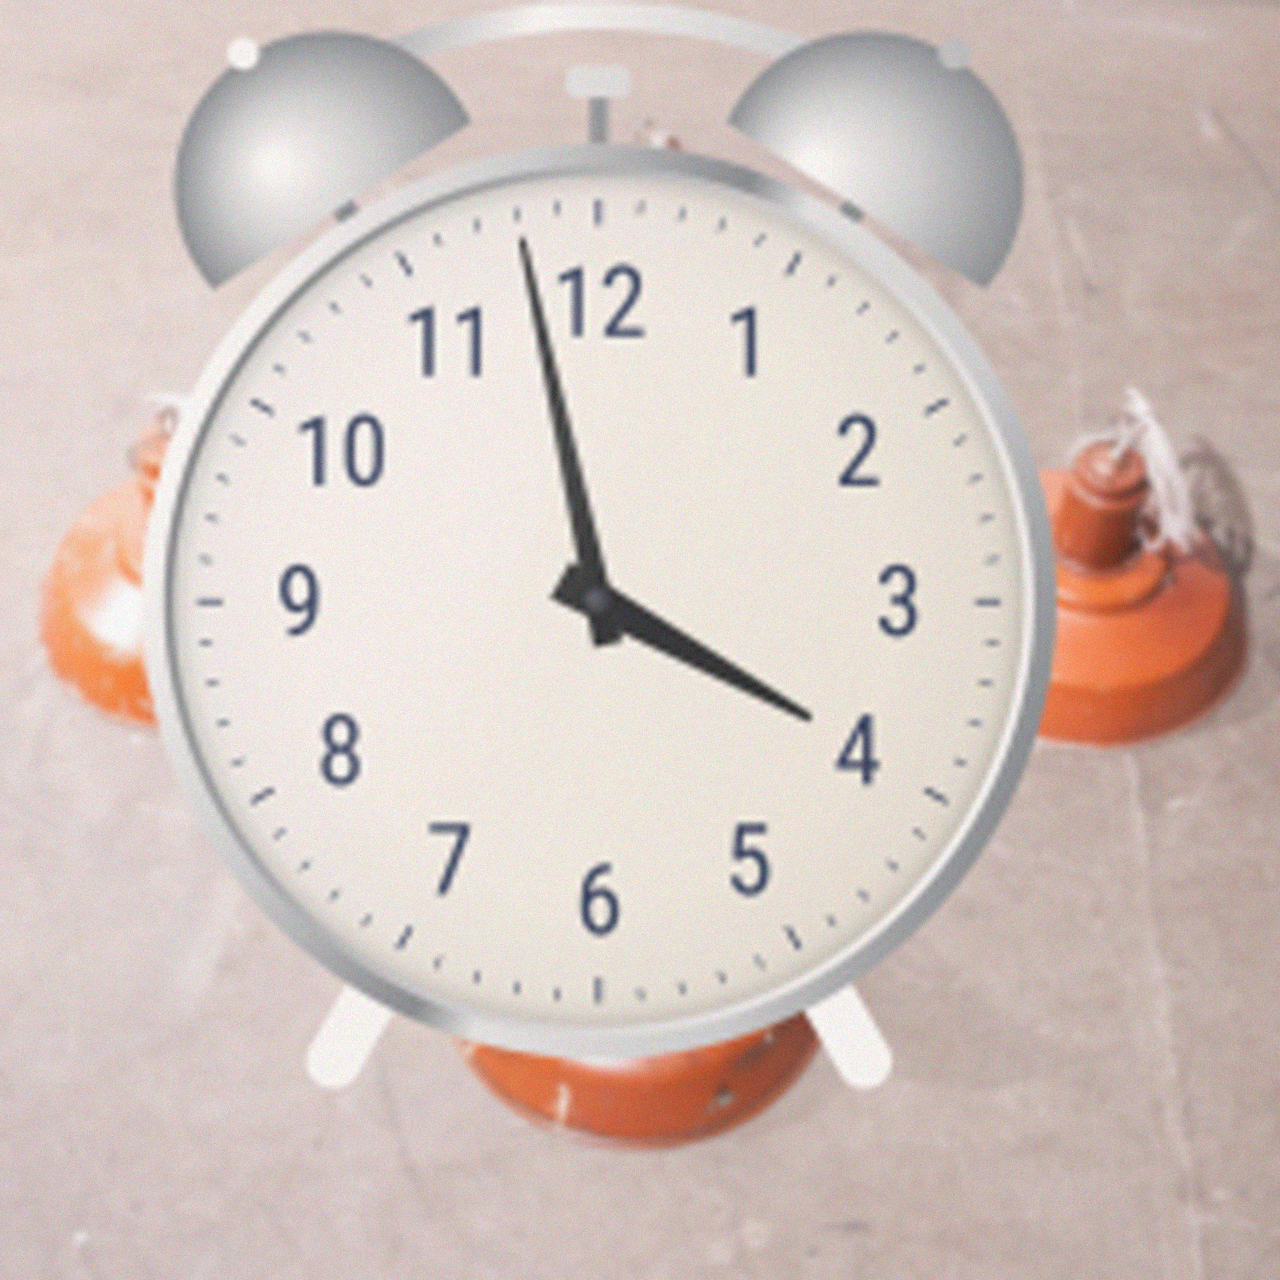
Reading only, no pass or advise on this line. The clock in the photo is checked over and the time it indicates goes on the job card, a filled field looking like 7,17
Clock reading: 3,58
